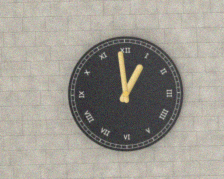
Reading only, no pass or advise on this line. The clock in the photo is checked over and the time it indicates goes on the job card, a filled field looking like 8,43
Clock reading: 12,59
